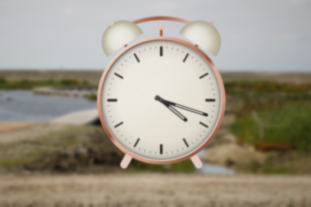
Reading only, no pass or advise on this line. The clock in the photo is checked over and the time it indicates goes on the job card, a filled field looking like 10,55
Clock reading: 4,18
